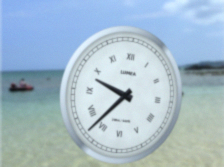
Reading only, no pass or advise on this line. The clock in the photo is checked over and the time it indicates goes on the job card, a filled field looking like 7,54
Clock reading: 9,37
